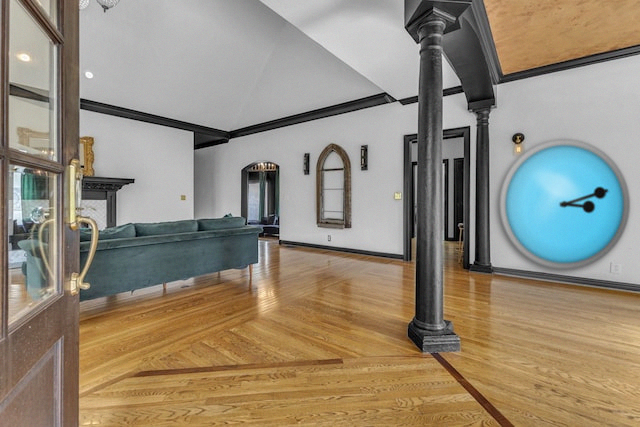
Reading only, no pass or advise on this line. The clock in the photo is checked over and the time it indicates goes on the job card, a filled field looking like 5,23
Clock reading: 3,12
